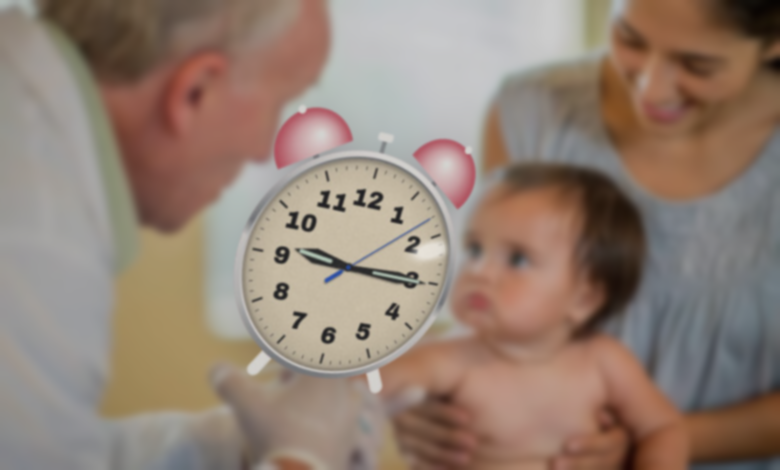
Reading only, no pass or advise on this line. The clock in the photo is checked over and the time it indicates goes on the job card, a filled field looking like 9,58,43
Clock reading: 9,15,08
